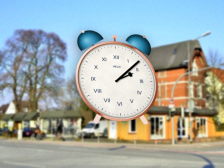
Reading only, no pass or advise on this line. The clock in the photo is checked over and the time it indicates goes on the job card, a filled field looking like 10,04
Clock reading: 2,08
